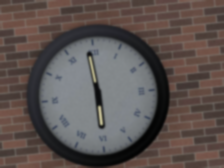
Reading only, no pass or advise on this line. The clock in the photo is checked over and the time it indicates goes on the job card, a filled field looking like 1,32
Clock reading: 5,59
